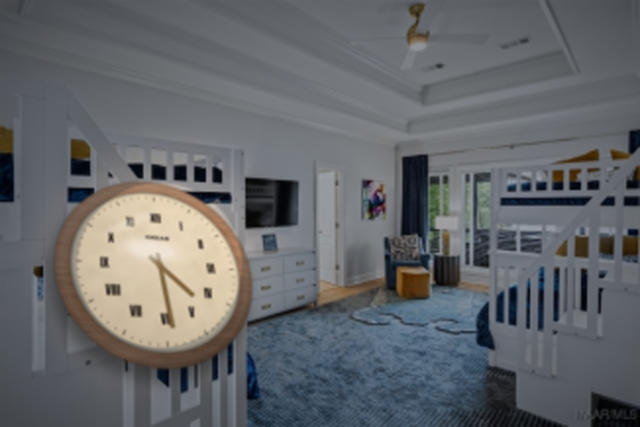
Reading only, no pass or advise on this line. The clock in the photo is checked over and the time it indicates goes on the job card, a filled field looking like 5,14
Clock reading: 4,29
